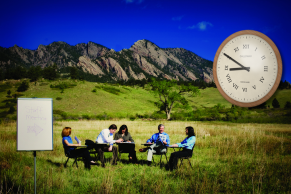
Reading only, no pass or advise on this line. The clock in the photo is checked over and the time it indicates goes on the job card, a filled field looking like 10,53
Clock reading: 8,50
